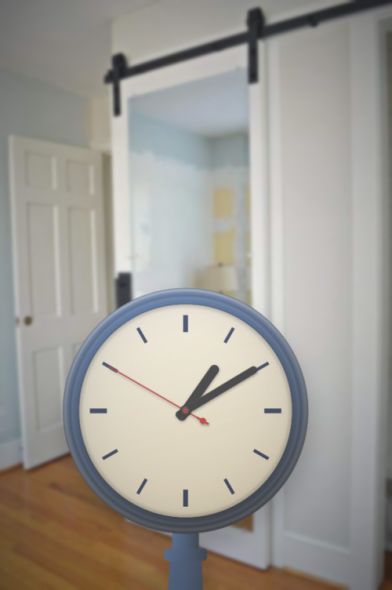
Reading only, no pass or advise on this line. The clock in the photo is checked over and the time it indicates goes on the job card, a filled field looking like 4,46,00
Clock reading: 1,09,50
